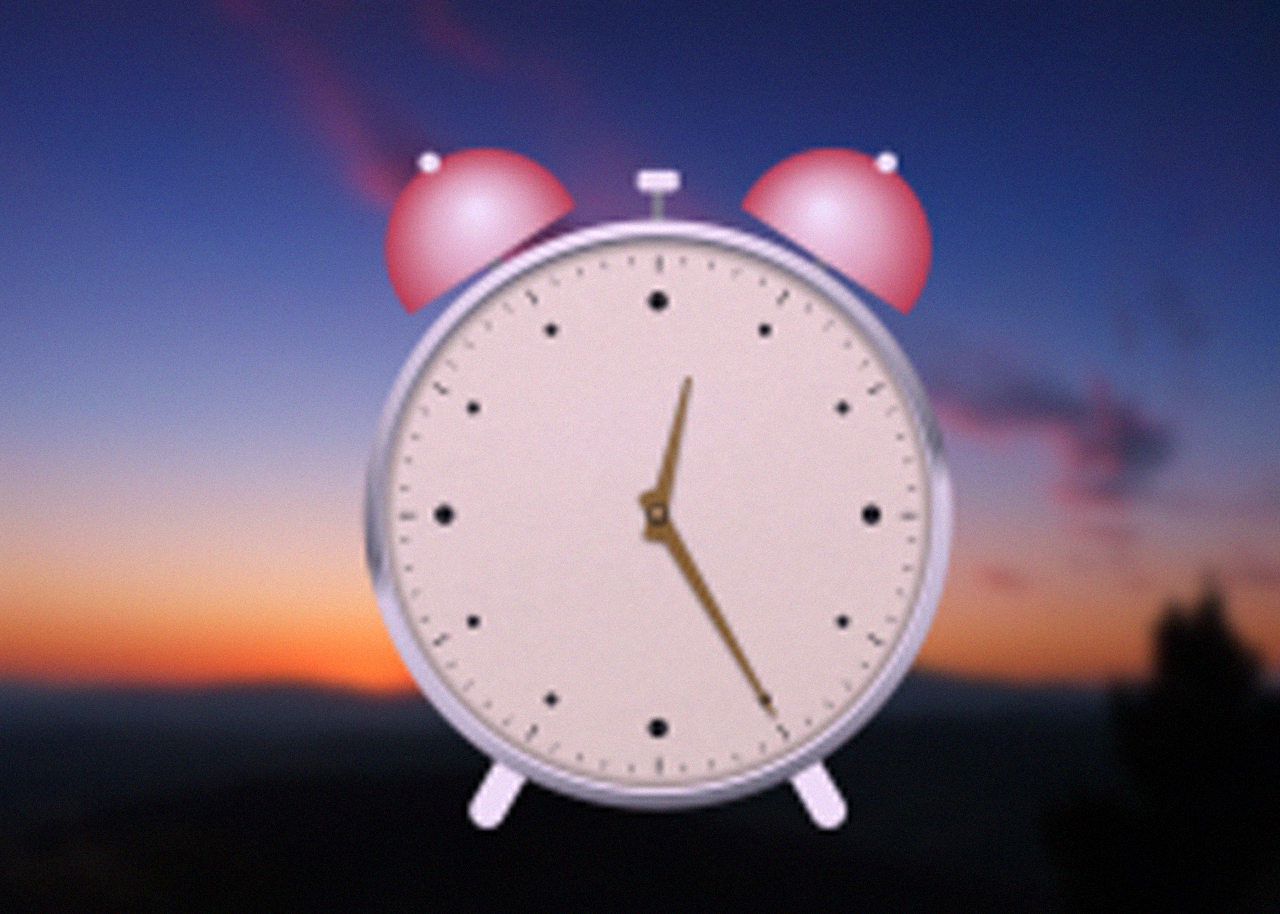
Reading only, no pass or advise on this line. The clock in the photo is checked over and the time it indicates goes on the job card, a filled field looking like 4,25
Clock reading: 12,25
